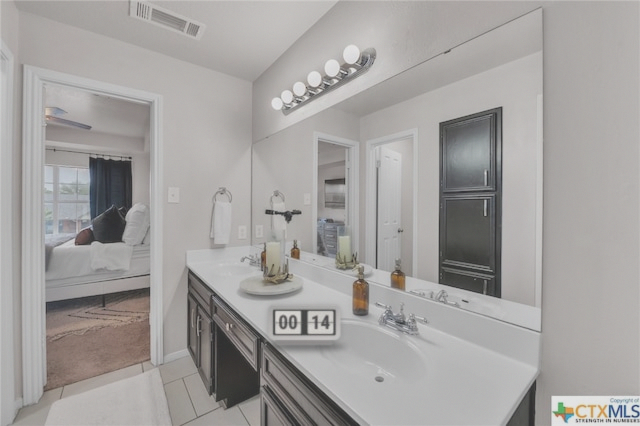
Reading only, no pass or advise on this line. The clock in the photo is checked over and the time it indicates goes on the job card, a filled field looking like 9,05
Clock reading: 0,14
